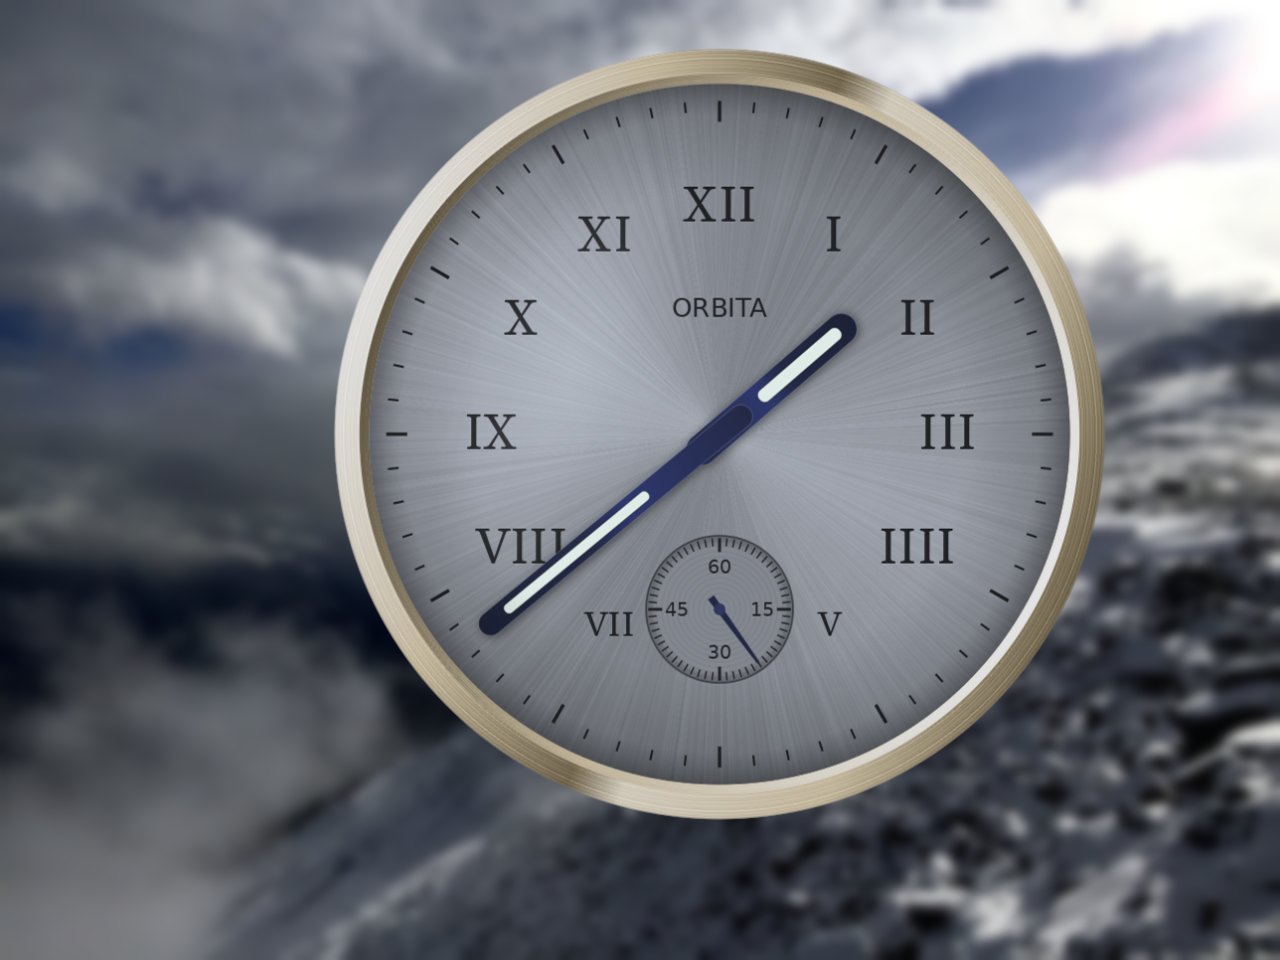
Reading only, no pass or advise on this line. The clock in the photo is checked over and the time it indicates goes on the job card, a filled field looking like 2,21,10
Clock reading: 1,38,24
